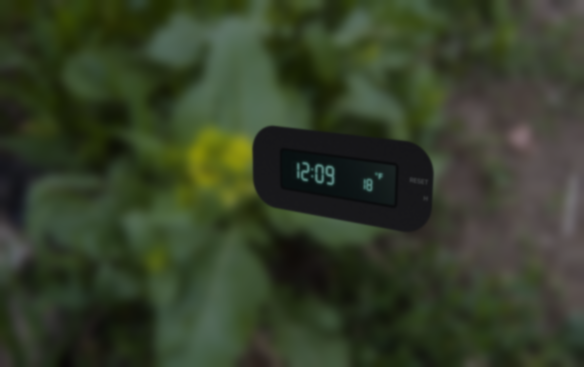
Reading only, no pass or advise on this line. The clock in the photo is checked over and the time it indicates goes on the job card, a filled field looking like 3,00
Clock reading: 12,09
